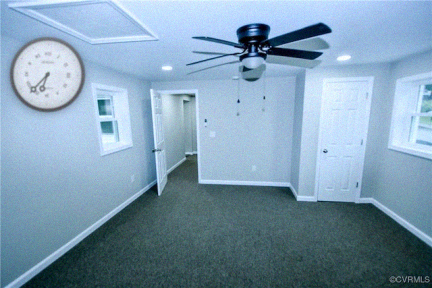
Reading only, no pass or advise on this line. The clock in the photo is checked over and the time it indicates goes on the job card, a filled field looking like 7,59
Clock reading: 6,37
